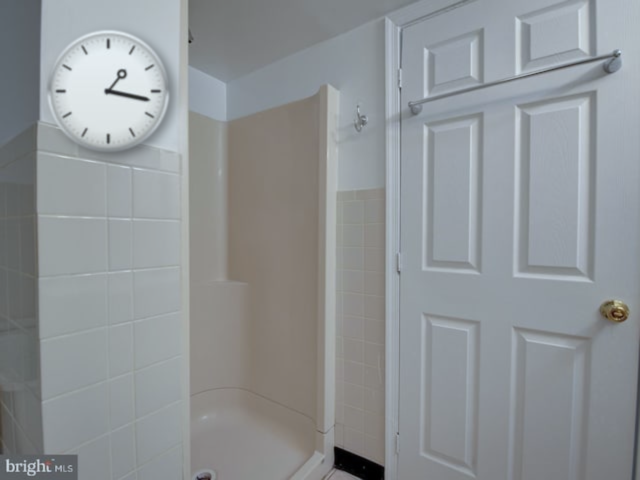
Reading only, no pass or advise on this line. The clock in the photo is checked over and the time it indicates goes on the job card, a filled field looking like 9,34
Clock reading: 1,17
